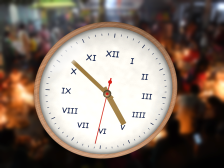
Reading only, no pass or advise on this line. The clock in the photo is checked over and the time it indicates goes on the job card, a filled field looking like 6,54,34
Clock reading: 4,51,31
